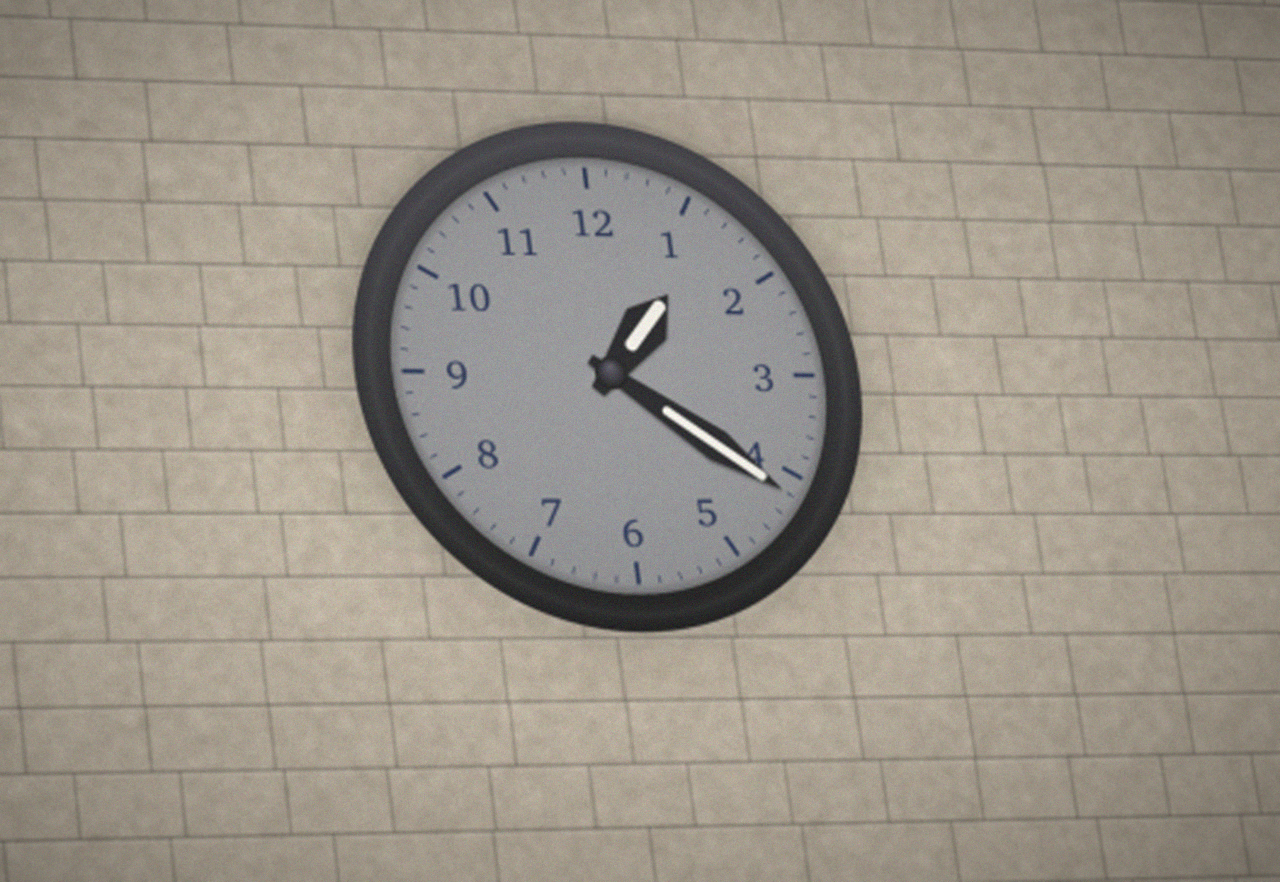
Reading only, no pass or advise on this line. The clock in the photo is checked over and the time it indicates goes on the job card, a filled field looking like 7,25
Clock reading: 1,21
